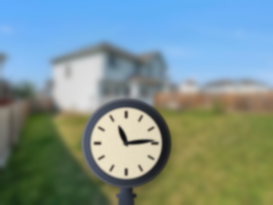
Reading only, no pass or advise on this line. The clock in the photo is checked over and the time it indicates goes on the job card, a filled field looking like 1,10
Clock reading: 11,14
